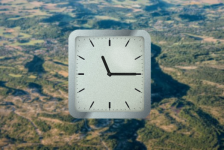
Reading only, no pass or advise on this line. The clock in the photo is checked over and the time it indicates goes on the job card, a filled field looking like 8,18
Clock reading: 11,15
